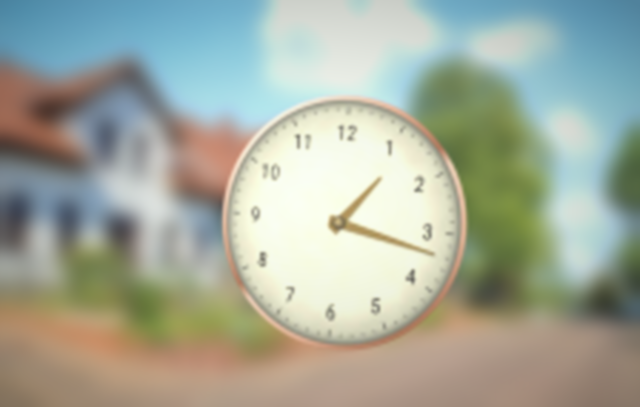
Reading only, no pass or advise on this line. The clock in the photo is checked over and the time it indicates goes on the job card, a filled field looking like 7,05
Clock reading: 1,17
